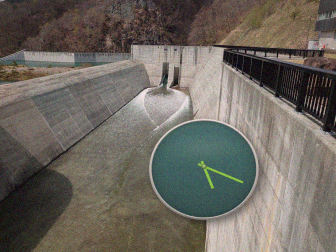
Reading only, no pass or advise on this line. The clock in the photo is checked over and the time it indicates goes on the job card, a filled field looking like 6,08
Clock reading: 5,19
